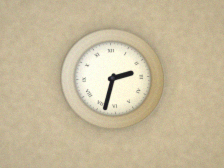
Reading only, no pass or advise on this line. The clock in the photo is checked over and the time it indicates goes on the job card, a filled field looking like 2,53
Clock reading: 2,33
